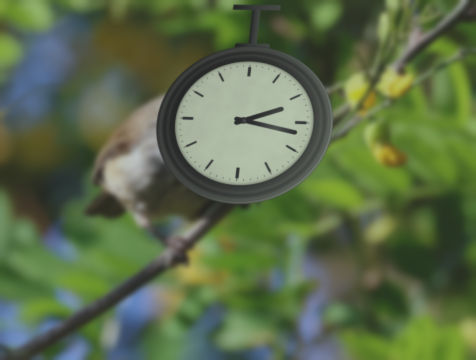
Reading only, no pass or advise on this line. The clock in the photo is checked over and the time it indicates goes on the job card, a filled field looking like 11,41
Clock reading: 2,17
